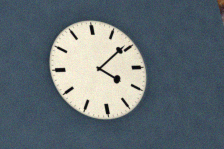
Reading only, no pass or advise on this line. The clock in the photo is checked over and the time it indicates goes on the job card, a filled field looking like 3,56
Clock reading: 4,09
